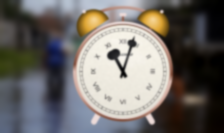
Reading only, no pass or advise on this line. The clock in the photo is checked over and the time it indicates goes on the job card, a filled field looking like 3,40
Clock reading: 11,03
